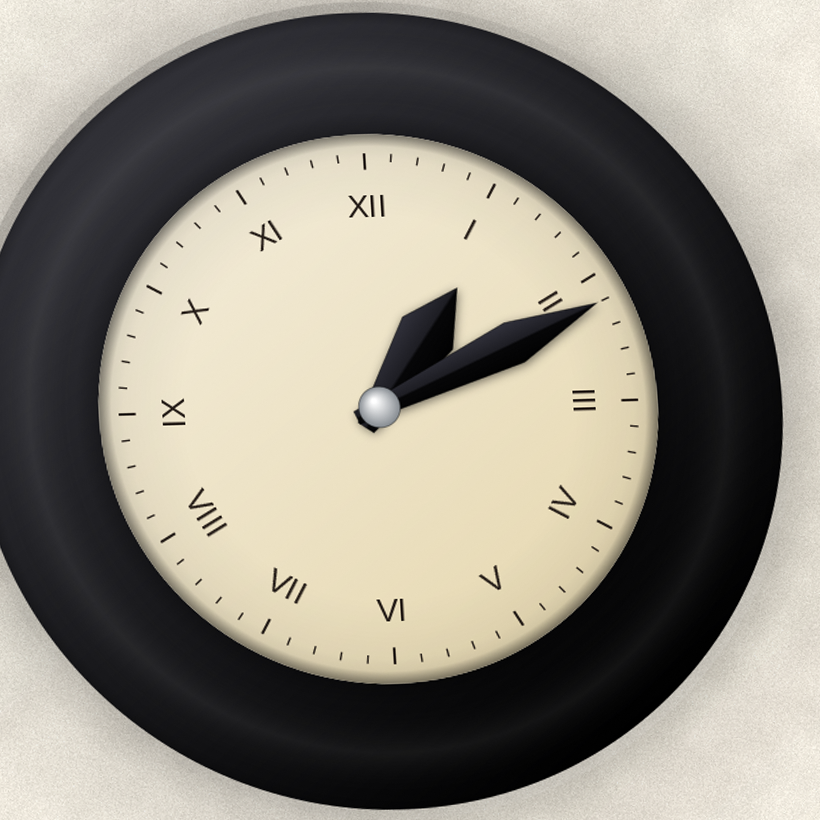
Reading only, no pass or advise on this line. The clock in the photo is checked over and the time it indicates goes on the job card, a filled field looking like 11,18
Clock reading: 1,11
